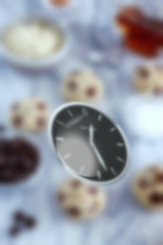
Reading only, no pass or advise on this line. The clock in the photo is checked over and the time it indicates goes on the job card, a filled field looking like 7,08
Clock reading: 12,27
